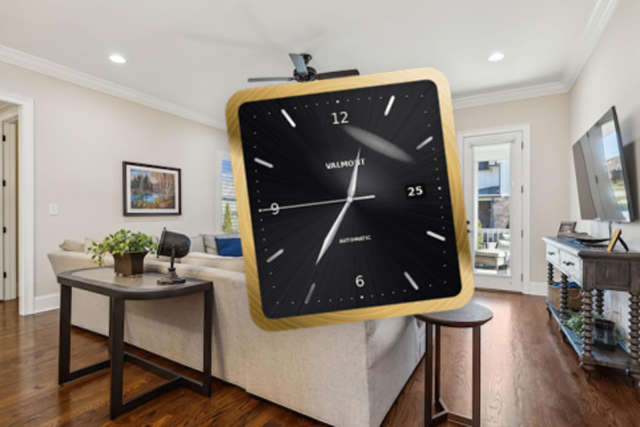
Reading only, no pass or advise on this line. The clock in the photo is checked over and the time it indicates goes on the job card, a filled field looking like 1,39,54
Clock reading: 12,35,45
